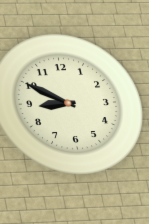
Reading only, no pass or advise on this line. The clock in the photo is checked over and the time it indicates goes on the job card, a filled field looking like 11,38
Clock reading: 8,50
